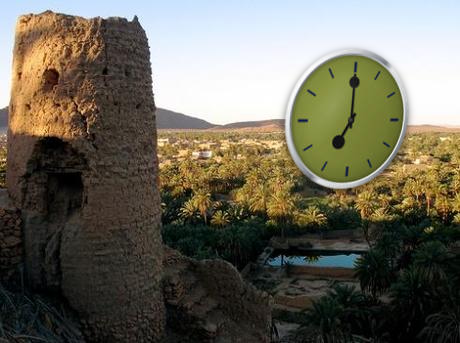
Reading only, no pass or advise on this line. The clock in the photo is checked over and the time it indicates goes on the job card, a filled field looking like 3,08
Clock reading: 7,00
